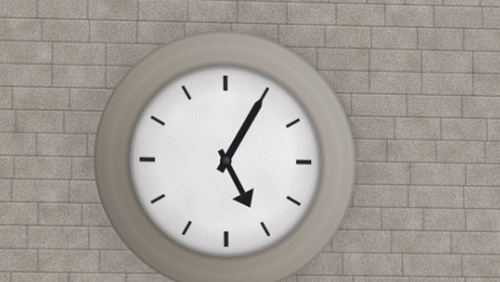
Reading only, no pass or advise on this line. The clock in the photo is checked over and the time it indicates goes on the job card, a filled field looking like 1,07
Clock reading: 5,05
